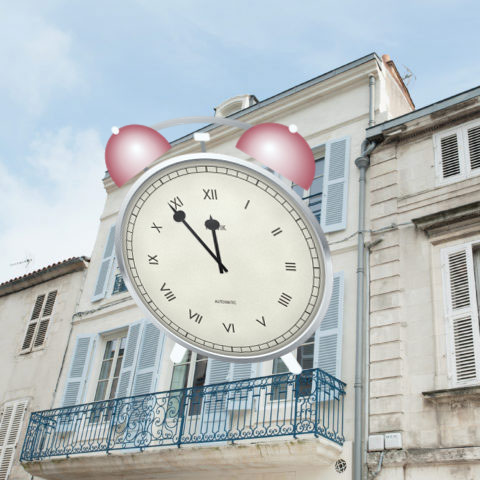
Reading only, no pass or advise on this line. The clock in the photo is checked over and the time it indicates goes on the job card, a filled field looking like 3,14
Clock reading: 11,54
